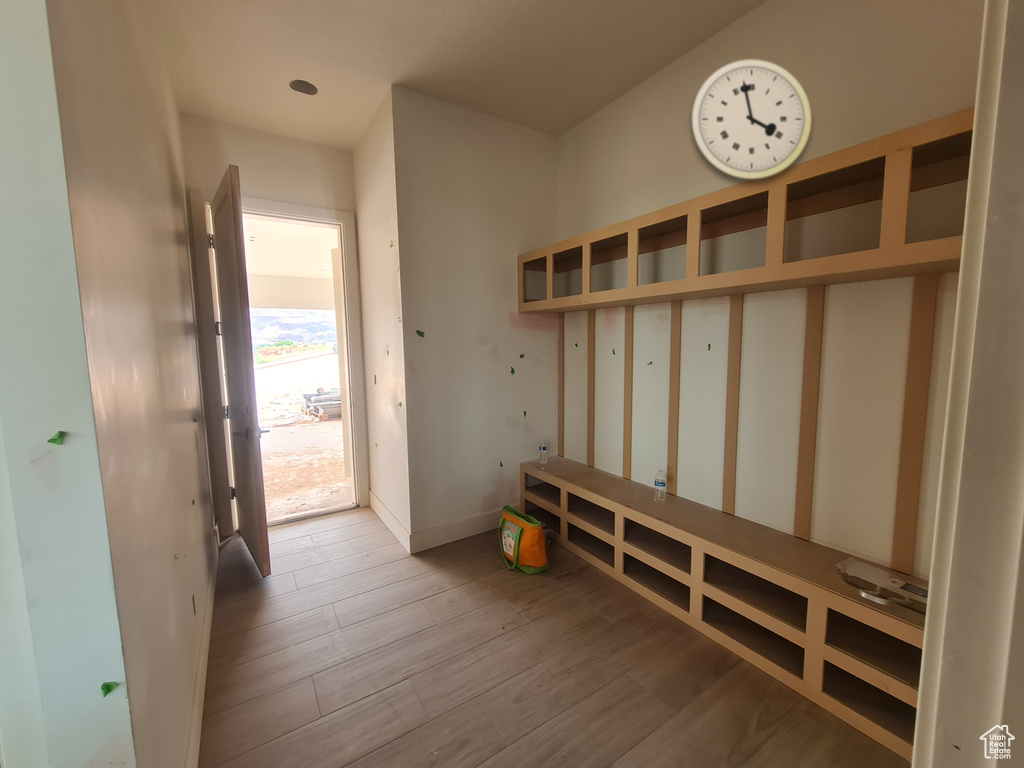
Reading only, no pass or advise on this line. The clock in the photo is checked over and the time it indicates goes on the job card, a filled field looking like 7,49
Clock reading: 3,58
